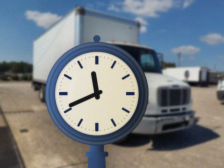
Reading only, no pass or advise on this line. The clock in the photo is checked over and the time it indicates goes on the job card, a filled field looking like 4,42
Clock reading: 11,41
